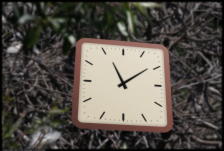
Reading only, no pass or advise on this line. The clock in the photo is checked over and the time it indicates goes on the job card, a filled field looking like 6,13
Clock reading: 11,09
